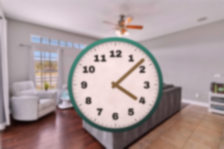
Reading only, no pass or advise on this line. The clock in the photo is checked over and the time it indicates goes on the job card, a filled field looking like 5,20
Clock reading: 4,08
